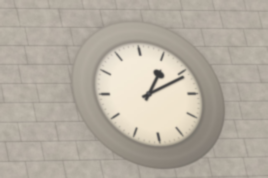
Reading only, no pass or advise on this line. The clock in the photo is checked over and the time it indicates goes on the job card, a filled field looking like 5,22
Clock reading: 1,11
